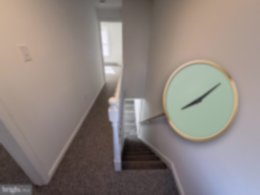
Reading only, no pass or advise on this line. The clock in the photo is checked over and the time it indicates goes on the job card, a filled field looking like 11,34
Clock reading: 8,09
